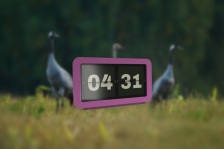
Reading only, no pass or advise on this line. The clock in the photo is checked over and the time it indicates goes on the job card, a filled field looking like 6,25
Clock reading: 4,31
